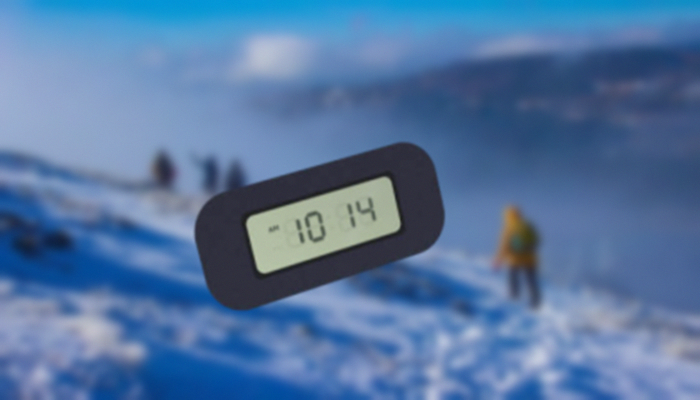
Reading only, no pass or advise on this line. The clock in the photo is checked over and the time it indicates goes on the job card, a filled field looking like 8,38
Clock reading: 10,14
